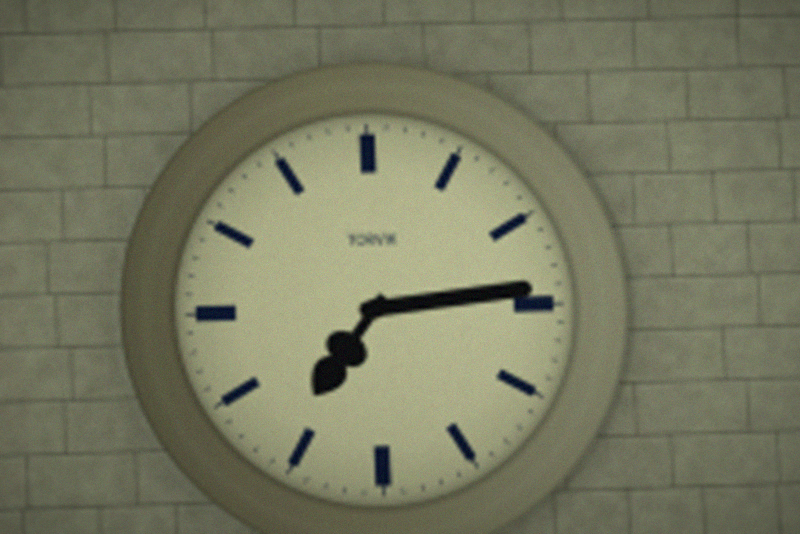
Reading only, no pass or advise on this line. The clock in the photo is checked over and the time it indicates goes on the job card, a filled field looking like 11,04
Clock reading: 7,14
